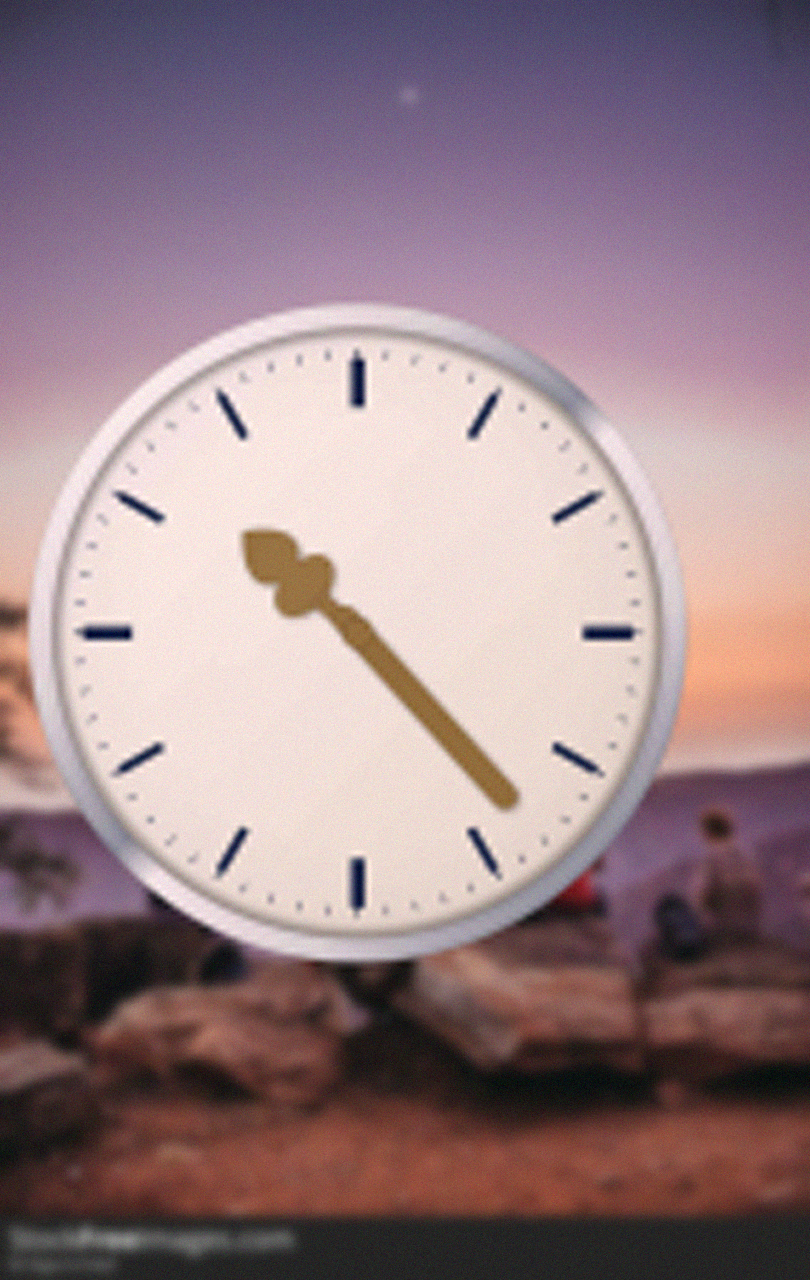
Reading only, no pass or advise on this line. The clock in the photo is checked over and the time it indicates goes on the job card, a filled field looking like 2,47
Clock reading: 10,23
